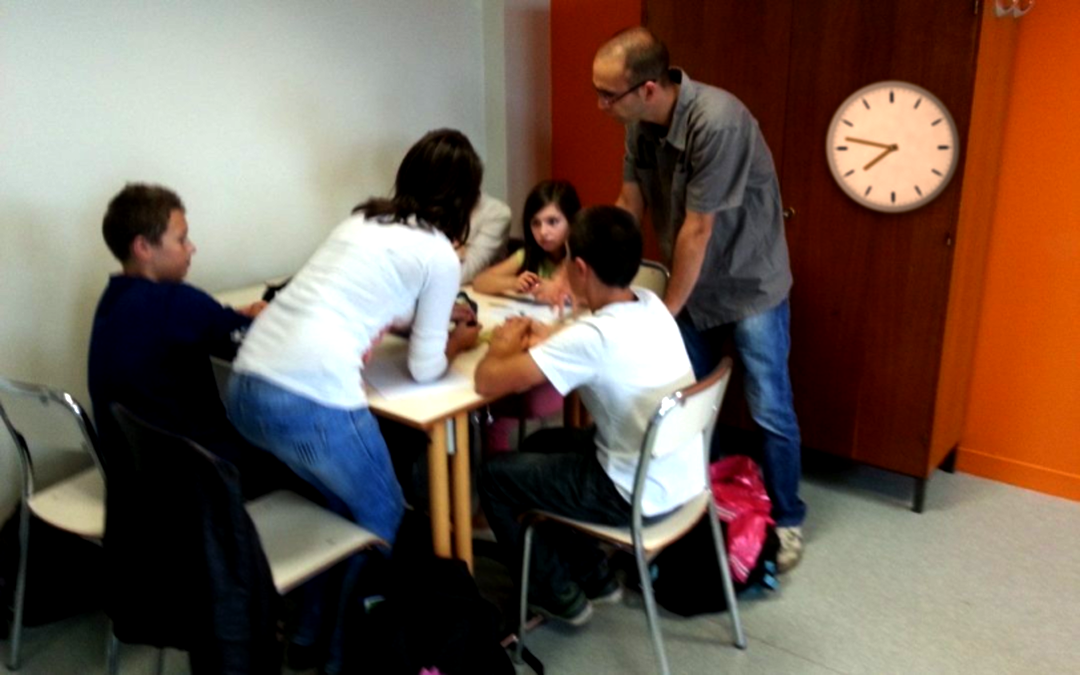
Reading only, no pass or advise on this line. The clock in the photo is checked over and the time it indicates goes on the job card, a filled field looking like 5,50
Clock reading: 7,47
